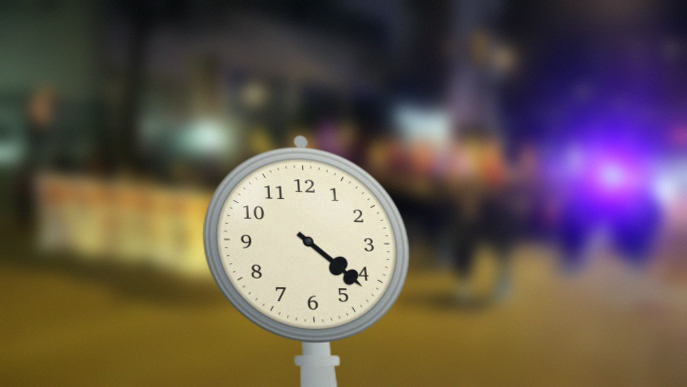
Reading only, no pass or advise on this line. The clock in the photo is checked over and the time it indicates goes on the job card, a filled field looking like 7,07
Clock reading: 4,22
